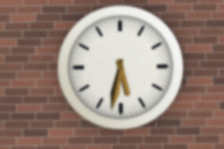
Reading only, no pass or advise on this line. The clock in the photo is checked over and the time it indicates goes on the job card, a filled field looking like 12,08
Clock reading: 5,32
